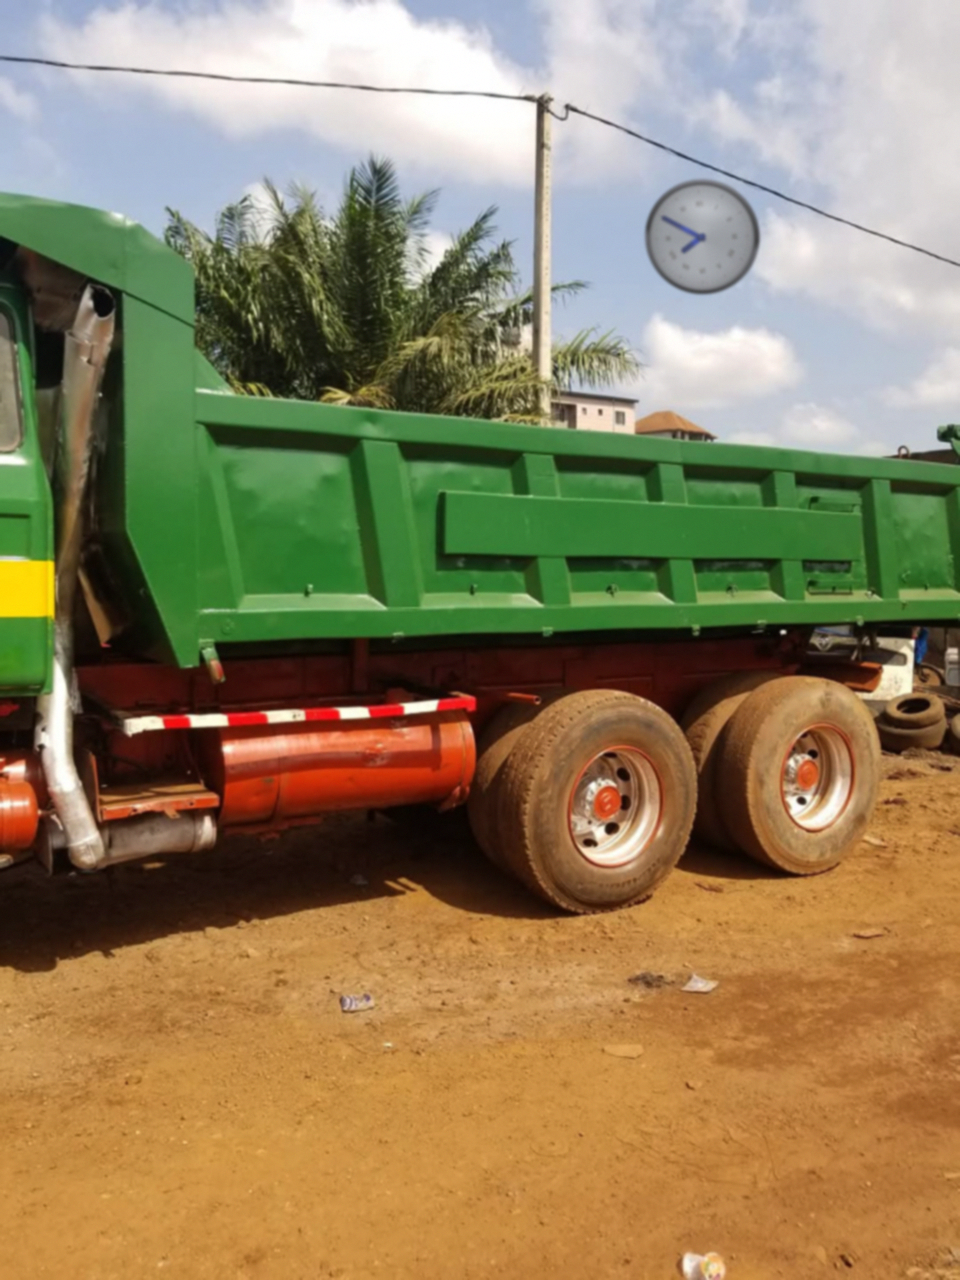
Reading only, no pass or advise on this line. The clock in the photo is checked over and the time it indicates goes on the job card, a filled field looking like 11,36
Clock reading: 7,50
